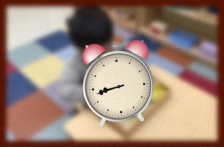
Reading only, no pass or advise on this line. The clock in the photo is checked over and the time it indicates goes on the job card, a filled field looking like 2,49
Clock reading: 8,43
